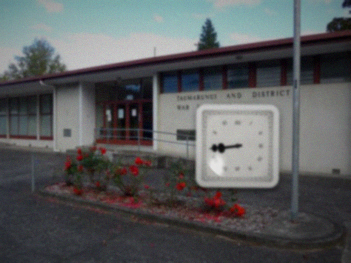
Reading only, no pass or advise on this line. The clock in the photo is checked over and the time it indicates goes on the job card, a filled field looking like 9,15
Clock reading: 8,44
